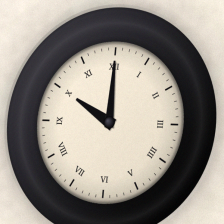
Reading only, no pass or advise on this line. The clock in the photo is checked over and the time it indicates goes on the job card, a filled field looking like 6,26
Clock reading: 10,00
